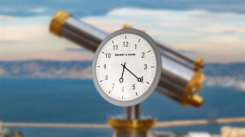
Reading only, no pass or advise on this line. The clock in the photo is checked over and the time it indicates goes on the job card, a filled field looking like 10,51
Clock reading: 6,21
